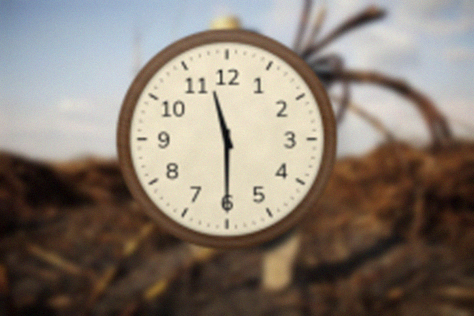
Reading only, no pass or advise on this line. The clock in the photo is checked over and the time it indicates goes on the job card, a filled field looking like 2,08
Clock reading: 11,30
